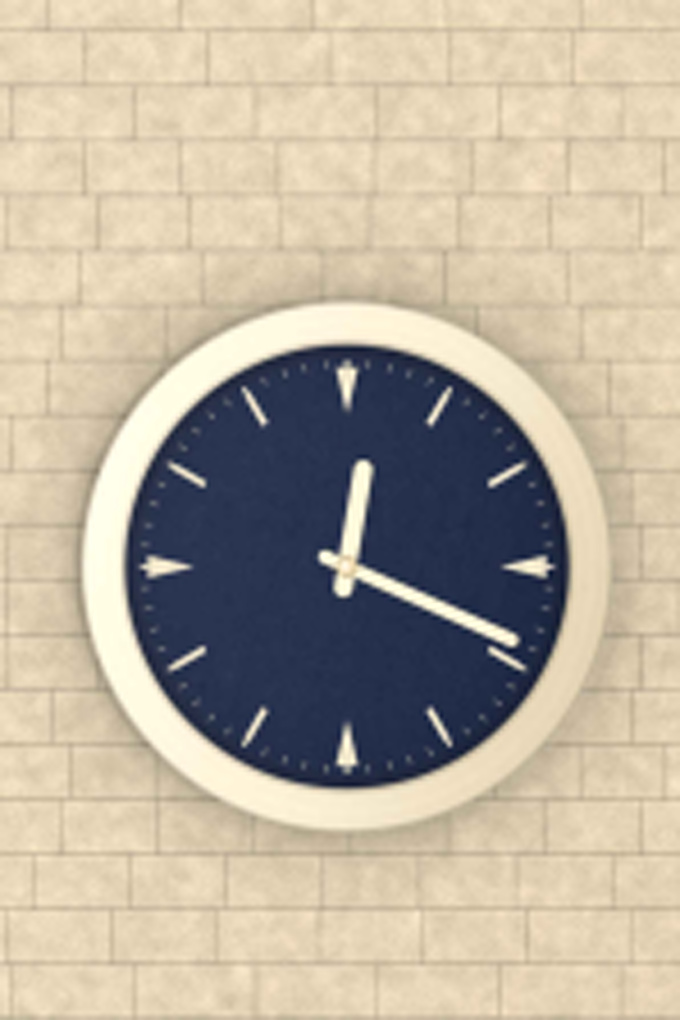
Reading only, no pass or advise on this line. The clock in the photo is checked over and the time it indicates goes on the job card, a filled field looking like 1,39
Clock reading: 12,19
